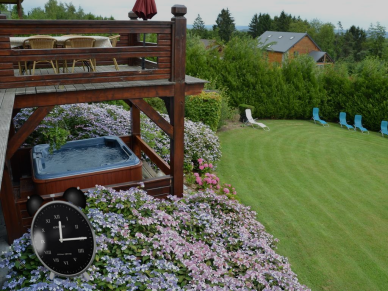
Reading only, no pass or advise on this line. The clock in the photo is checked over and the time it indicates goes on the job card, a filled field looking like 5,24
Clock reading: 12,15
